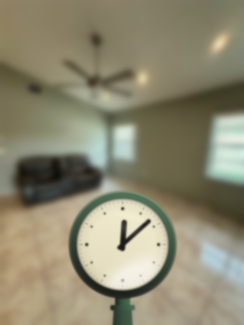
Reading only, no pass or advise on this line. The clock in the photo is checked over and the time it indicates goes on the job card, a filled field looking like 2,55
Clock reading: 12,08
